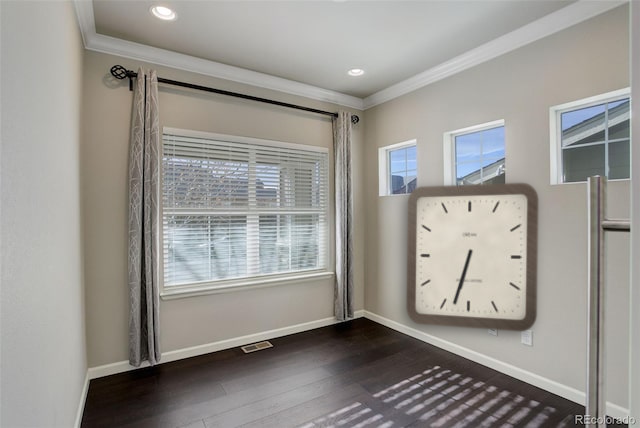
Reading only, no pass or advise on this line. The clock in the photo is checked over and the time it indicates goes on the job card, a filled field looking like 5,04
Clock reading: 6,33
